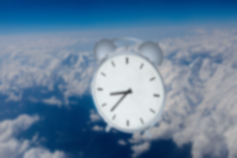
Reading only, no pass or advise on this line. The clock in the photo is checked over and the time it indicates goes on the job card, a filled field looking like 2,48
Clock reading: 8,37
